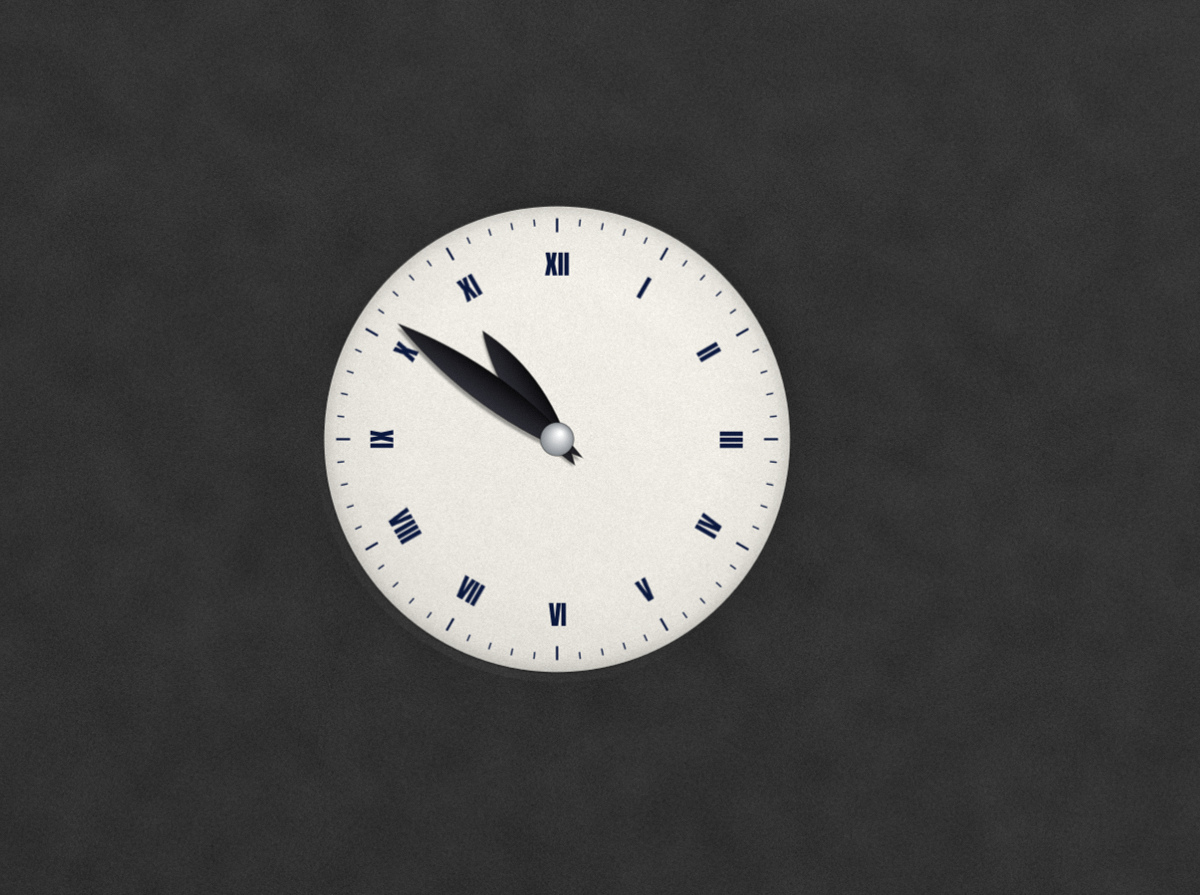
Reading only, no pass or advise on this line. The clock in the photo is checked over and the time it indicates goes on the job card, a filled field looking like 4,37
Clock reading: 10,51
